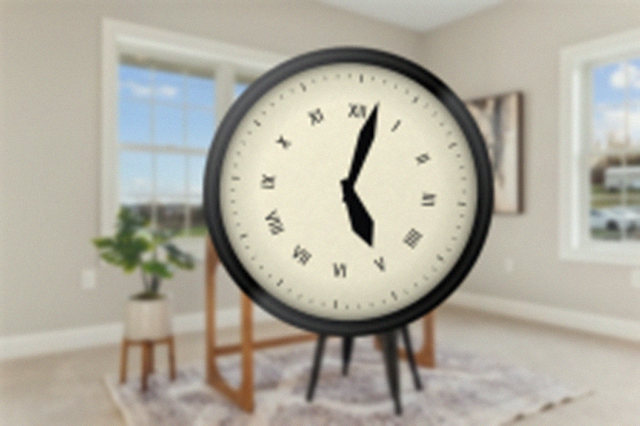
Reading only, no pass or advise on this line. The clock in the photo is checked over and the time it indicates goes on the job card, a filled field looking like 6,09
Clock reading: 5,02
